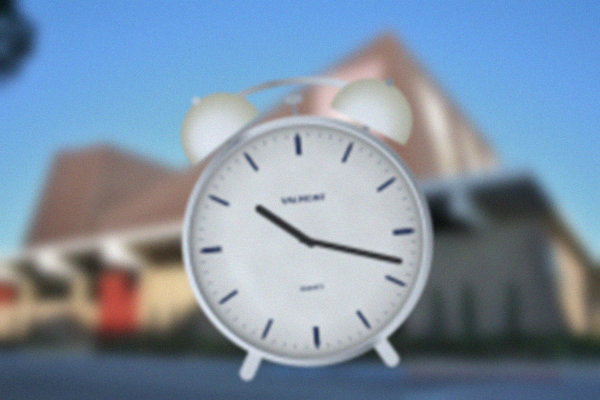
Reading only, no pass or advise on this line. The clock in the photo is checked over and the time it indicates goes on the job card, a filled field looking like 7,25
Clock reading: 10,18
